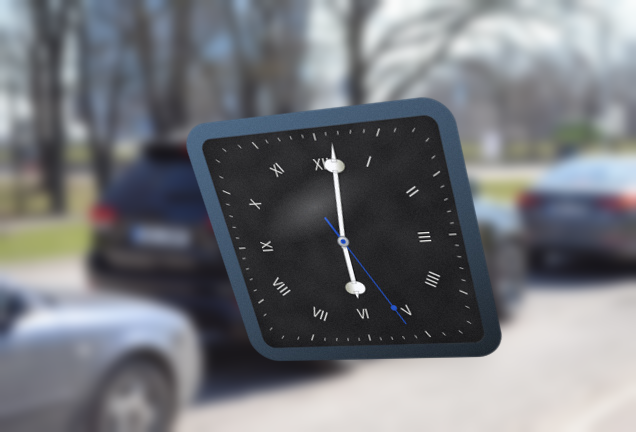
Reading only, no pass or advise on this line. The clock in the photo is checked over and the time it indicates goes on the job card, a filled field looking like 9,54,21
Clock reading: 6,01,26
